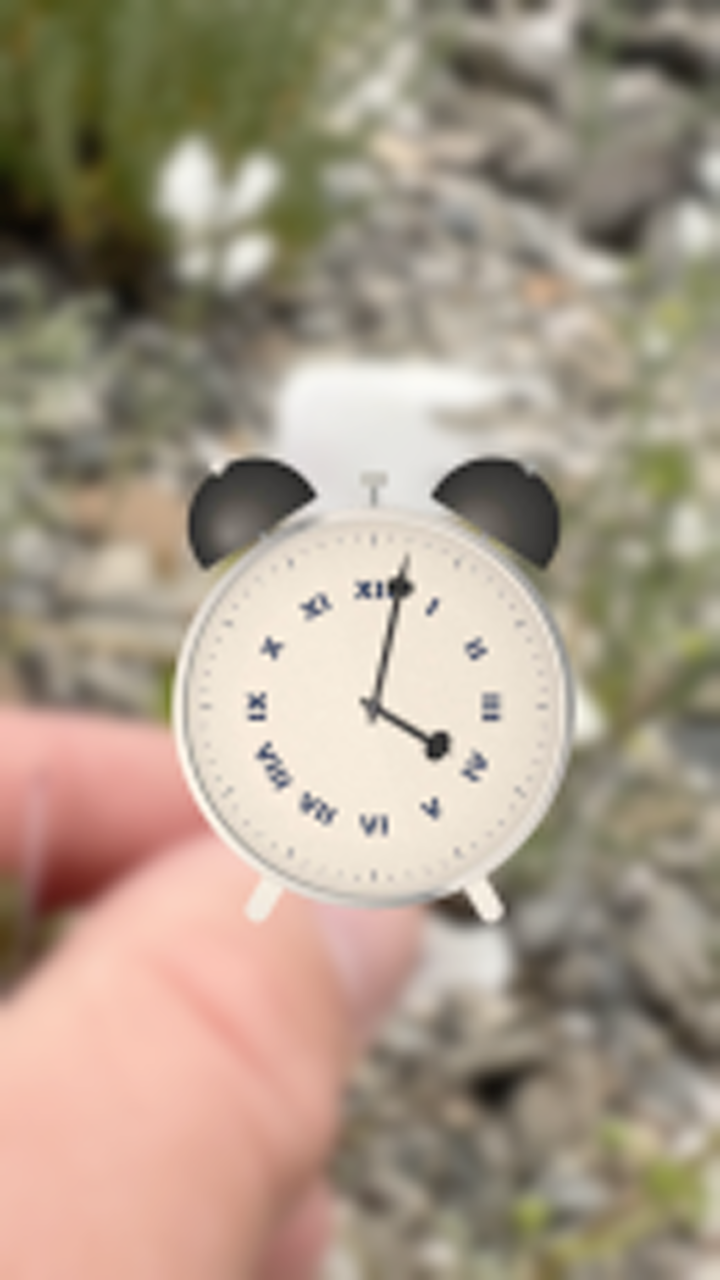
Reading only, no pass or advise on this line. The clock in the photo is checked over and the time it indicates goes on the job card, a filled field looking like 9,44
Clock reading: 4,02
